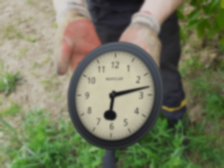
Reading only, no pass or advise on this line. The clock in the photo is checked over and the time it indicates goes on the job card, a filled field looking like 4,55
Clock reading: 6,13
